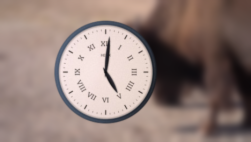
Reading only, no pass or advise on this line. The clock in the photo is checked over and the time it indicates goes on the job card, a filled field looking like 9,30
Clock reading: 5,01
